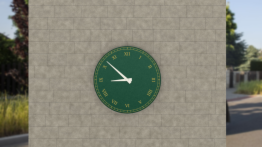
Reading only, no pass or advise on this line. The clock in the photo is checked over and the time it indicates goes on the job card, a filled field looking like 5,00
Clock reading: 8,52
